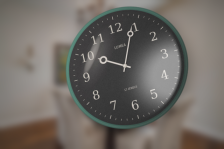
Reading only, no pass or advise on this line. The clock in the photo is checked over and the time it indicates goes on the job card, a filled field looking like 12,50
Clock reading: 10,04
